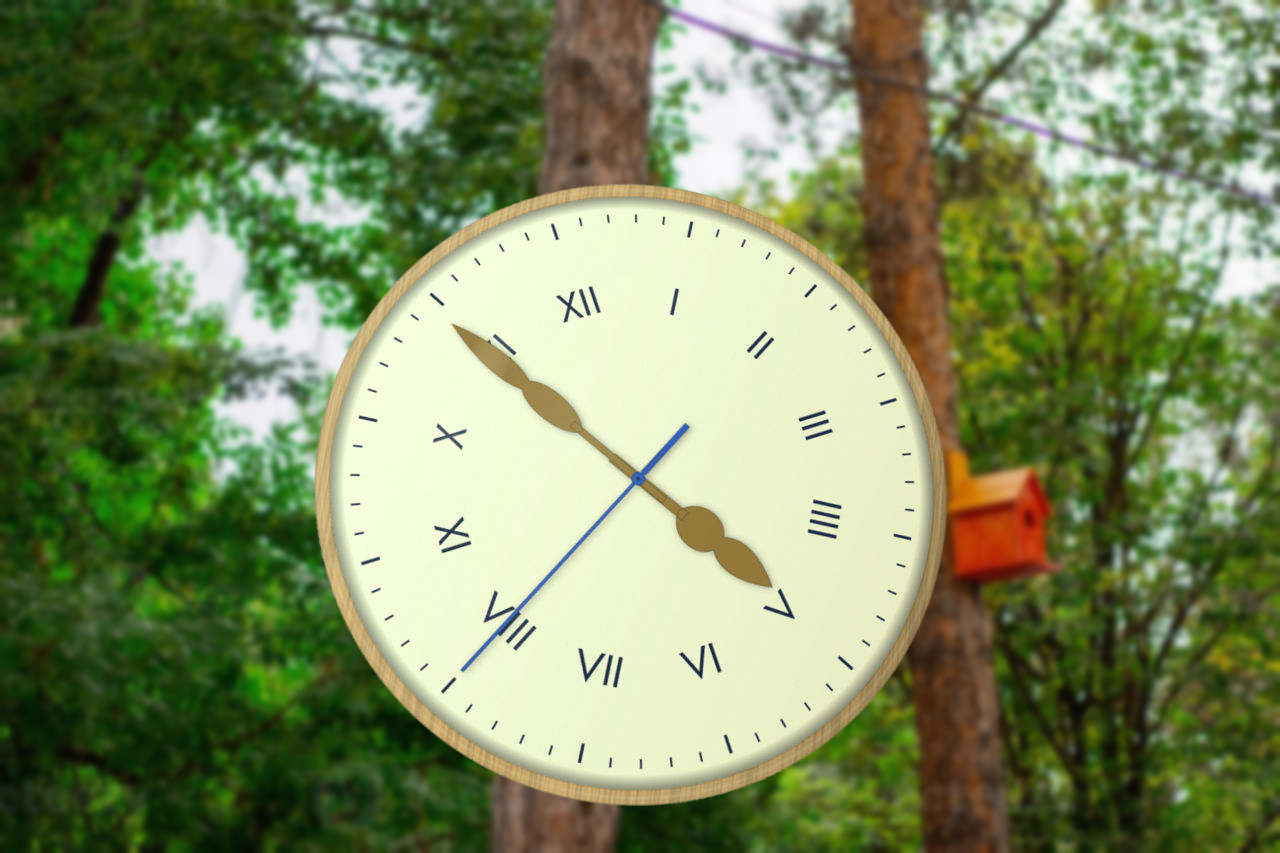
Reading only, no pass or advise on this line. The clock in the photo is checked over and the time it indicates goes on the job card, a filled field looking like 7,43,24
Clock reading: 4,54,40
